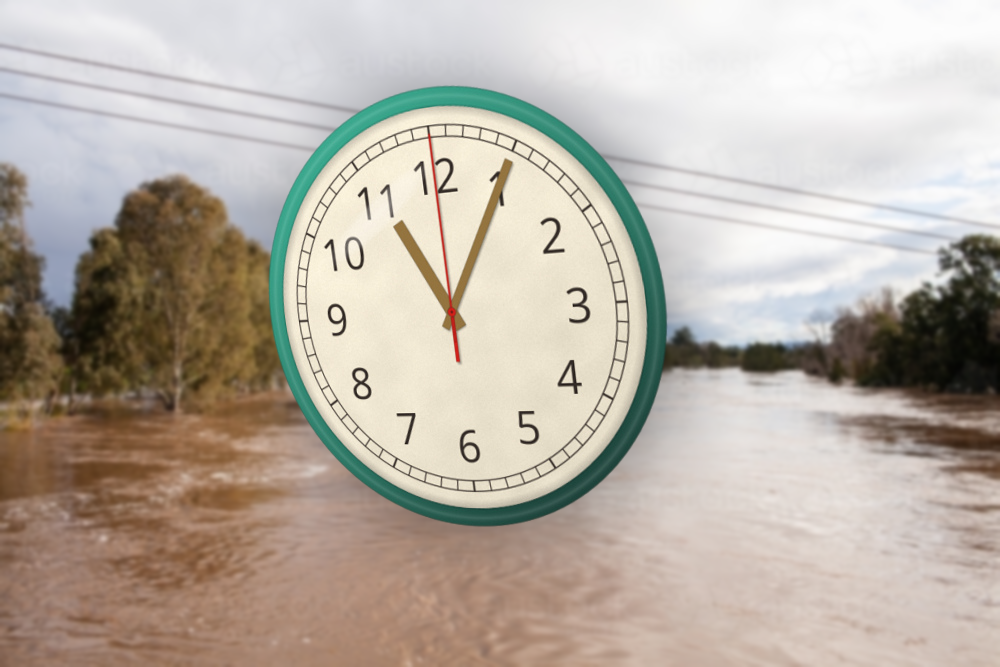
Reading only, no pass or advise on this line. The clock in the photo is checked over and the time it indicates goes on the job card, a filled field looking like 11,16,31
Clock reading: 11,05,00
